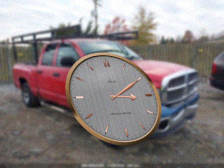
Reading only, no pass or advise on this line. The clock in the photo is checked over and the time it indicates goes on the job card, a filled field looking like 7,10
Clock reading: 3,10
